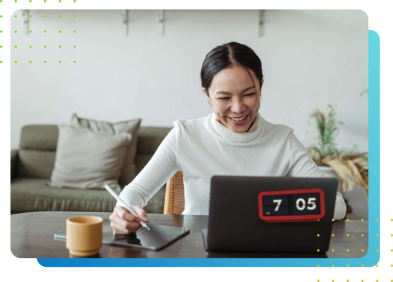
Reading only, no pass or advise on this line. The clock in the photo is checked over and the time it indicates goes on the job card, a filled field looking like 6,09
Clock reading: 7,05
